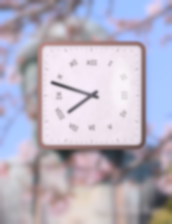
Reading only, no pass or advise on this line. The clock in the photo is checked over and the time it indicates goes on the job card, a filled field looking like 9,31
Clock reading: 7,48
